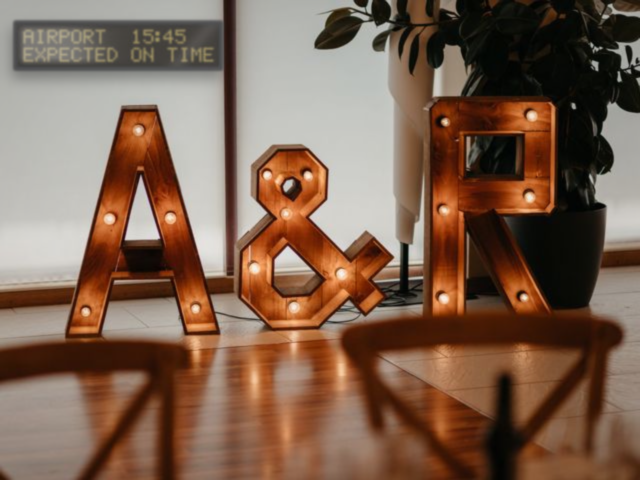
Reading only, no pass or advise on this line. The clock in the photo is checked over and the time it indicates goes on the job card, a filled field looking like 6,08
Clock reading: 15,45
